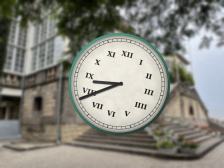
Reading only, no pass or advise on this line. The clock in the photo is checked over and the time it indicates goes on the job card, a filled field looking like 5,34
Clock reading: 8,39
